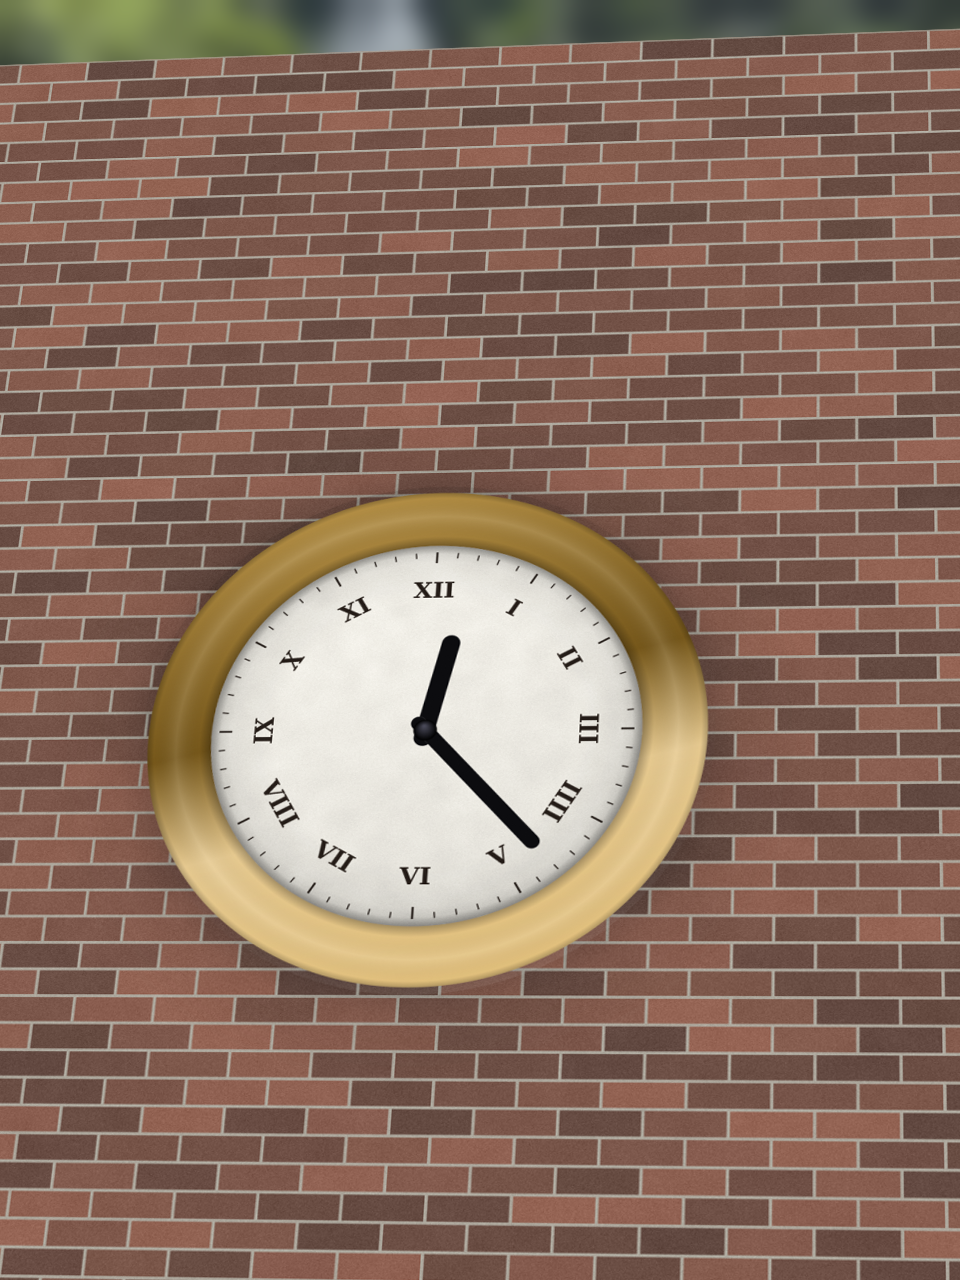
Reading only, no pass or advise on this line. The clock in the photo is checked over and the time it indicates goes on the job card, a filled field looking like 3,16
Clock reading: 12,23
